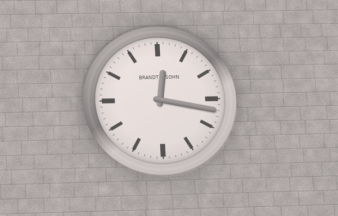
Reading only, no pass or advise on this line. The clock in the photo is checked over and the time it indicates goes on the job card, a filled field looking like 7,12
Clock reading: 12,17
